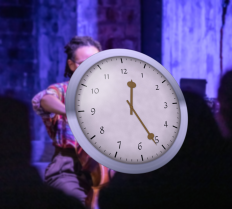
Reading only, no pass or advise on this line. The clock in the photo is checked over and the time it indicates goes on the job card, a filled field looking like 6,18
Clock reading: 12,26
